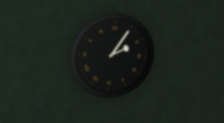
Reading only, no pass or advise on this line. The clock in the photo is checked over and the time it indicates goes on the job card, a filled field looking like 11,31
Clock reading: 2,05
